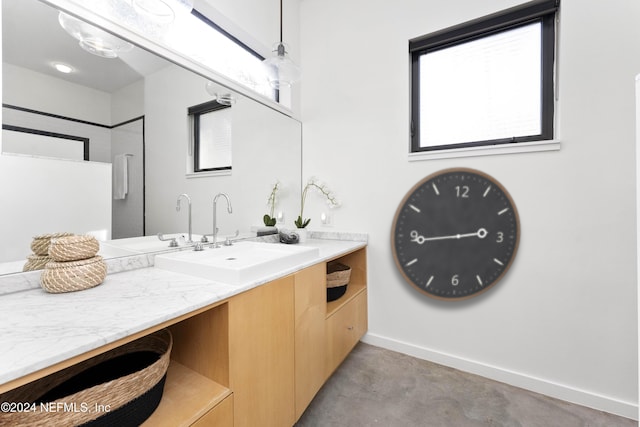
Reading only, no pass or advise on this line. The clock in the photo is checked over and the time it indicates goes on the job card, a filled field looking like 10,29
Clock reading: 2,44
